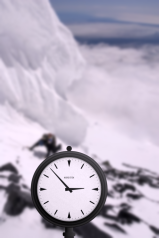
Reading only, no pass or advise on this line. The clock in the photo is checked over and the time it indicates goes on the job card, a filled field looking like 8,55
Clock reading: 2,53
